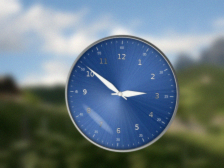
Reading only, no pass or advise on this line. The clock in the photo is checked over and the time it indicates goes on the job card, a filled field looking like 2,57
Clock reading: 2,51
